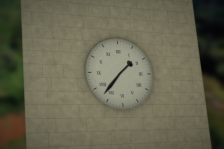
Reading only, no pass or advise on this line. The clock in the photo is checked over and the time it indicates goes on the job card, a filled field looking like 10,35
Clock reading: 1,37
